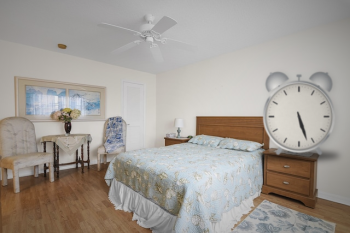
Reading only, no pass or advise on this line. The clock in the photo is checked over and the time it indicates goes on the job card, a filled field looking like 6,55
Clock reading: 5,27
